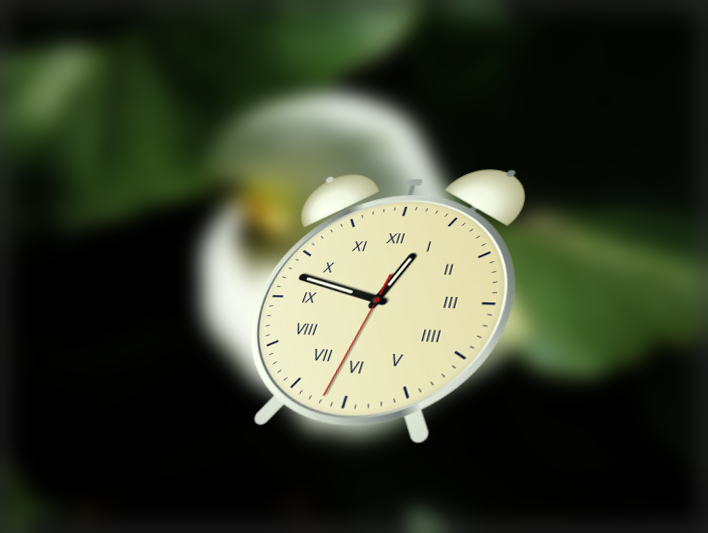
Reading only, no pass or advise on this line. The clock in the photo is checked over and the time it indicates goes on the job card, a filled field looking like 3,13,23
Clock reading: 12,47,32
